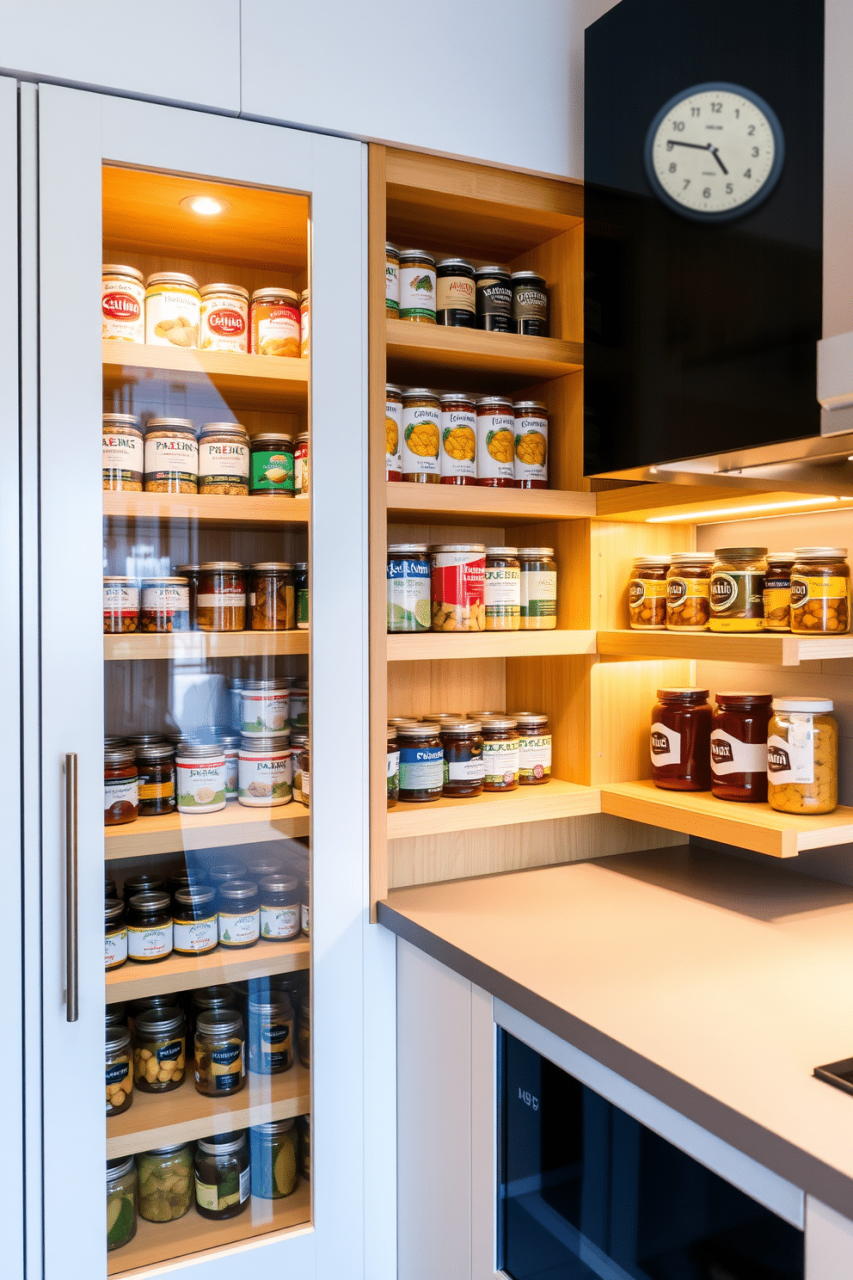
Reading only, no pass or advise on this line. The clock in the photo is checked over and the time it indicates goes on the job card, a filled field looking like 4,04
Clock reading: 4,46
